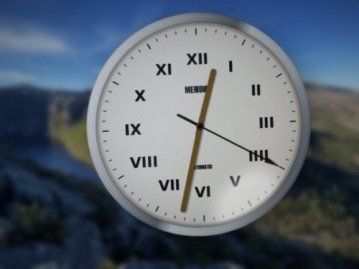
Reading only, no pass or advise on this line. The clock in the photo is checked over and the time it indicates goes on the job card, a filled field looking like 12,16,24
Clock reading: 12,32,20
